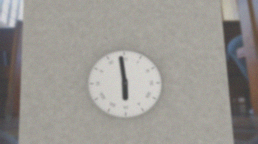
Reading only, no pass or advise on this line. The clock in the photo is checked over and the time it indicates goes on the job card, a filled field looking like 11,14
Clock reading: 5,59
